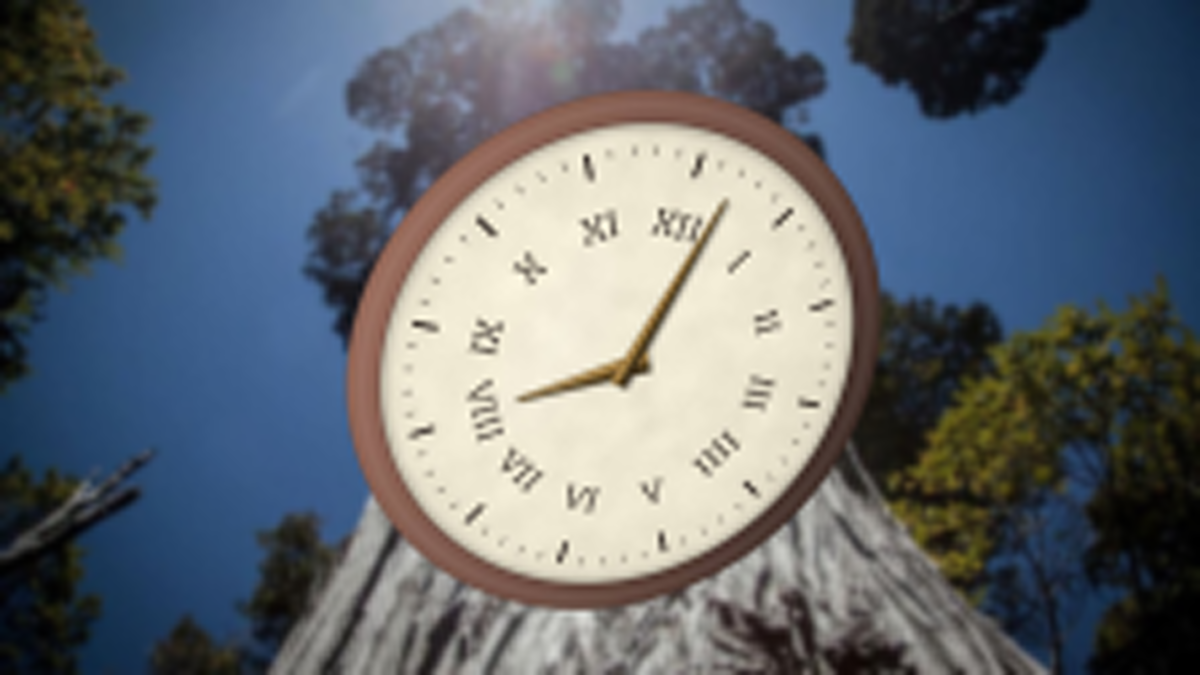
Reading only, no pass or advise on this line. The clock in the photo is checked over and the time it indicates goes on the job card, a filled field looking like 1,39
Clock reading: 8,02
